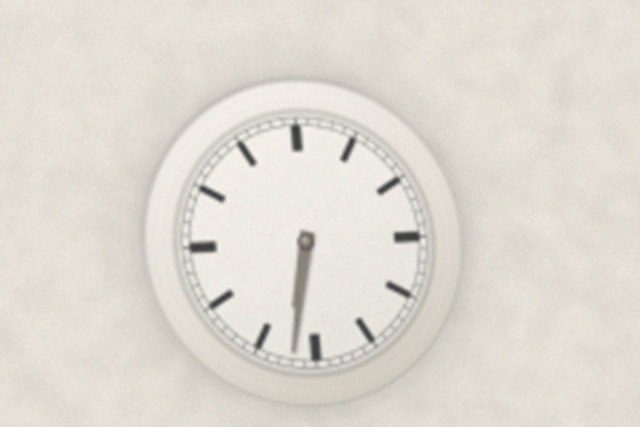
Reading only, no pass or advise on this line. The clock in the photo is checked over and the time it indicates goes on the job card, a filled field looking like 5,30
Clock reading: 6,32
